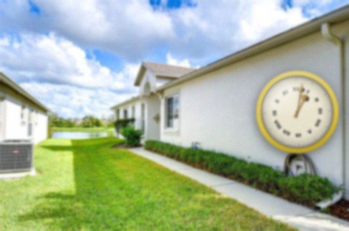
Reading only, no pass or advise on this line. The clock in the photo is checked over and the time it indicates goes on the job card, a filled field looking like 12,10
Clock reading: 1,02
